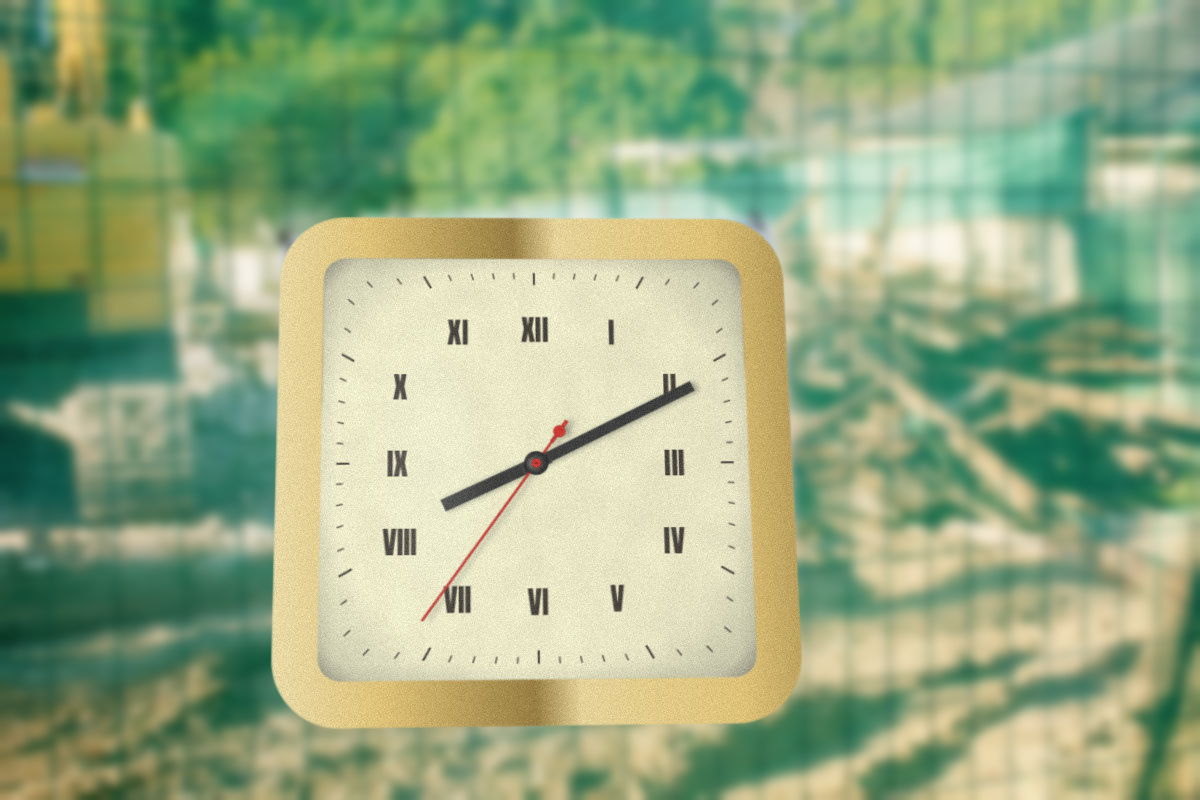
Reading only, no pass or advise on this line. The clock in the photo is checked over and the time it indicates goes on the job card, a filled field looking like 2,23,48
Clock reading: 8,10,36
